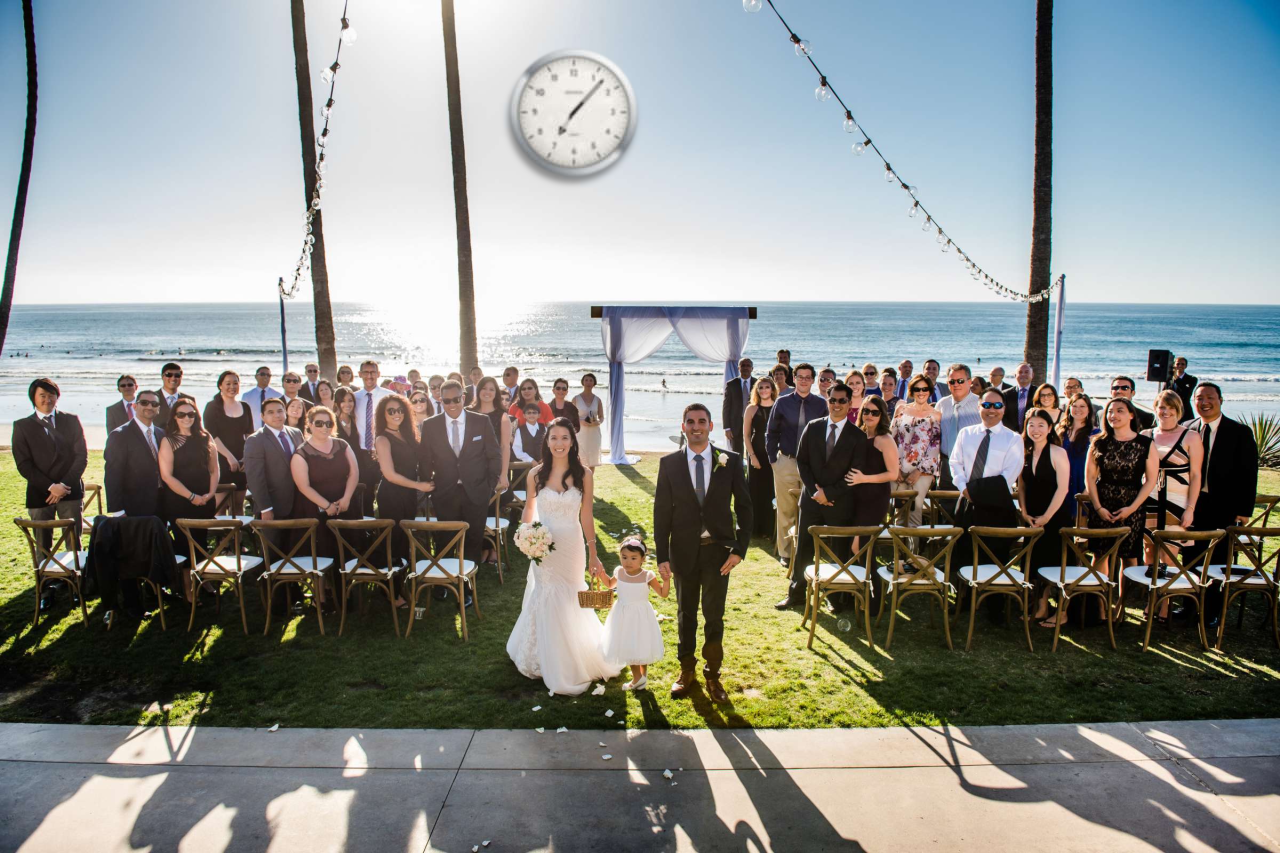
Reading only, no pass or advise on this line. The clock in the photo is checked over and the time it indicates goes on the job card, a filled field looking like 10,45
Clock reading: 7,07
